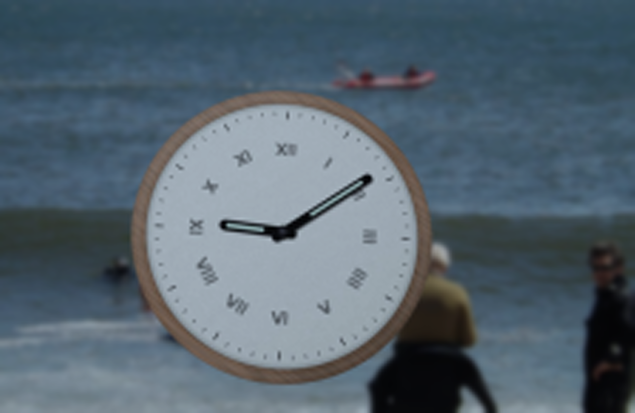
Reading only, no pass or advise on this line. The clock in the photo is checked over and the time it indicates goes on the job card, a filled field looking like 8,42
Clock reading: 9,09
